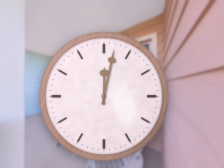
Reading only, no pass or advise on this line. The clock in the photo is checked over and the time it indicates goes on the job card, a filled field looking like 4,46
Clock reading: 12,02
